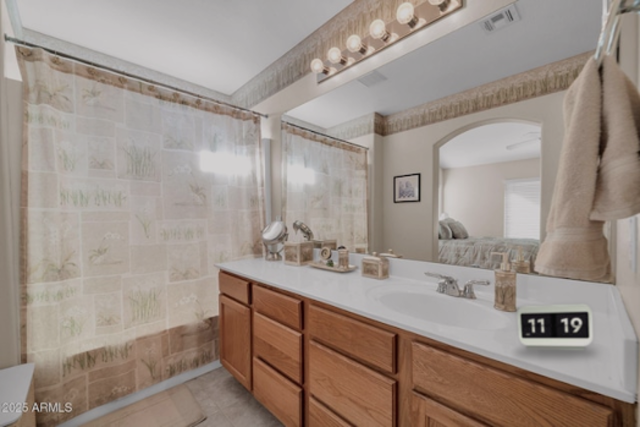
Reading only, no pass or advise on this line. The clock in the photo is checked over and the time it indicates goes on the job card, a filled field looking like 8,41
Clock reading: 11,19
